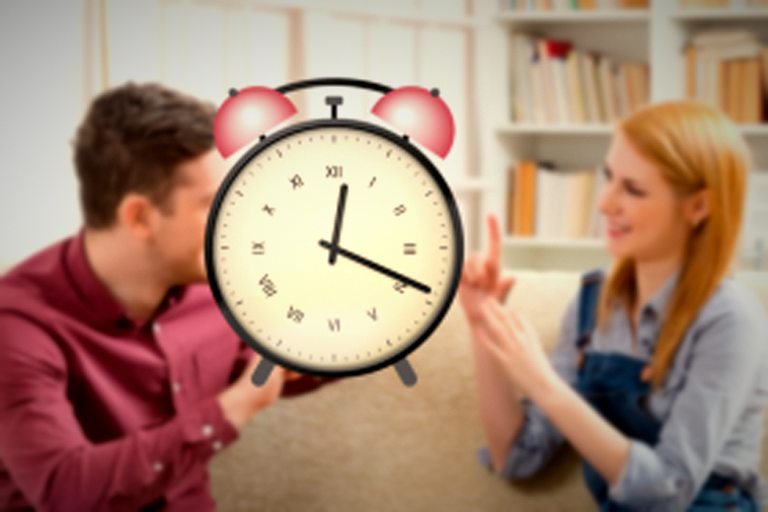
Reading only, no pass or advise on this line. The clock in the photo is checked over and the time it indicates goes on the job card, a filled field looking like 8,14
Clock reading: 12,19
